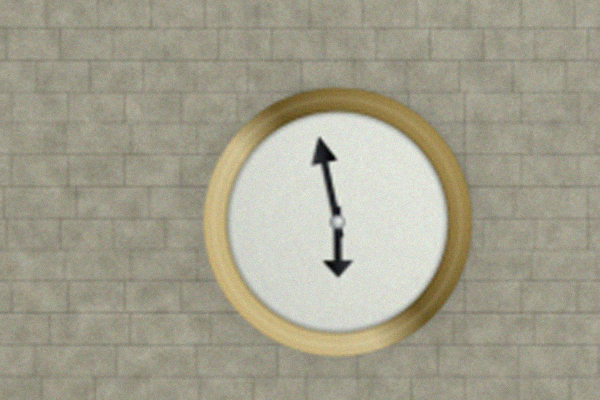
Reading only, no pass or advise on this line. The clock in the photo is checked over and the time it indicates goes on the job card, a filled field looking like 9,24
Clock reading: 5,58
